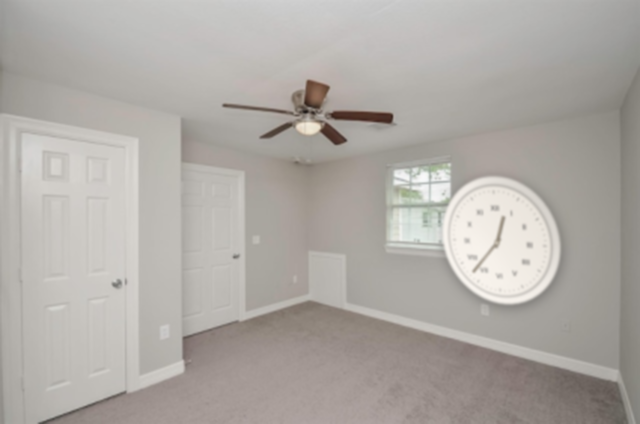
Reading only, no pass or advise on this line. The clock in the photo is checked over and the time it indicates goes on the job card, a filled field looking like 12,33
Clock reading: 12,37
